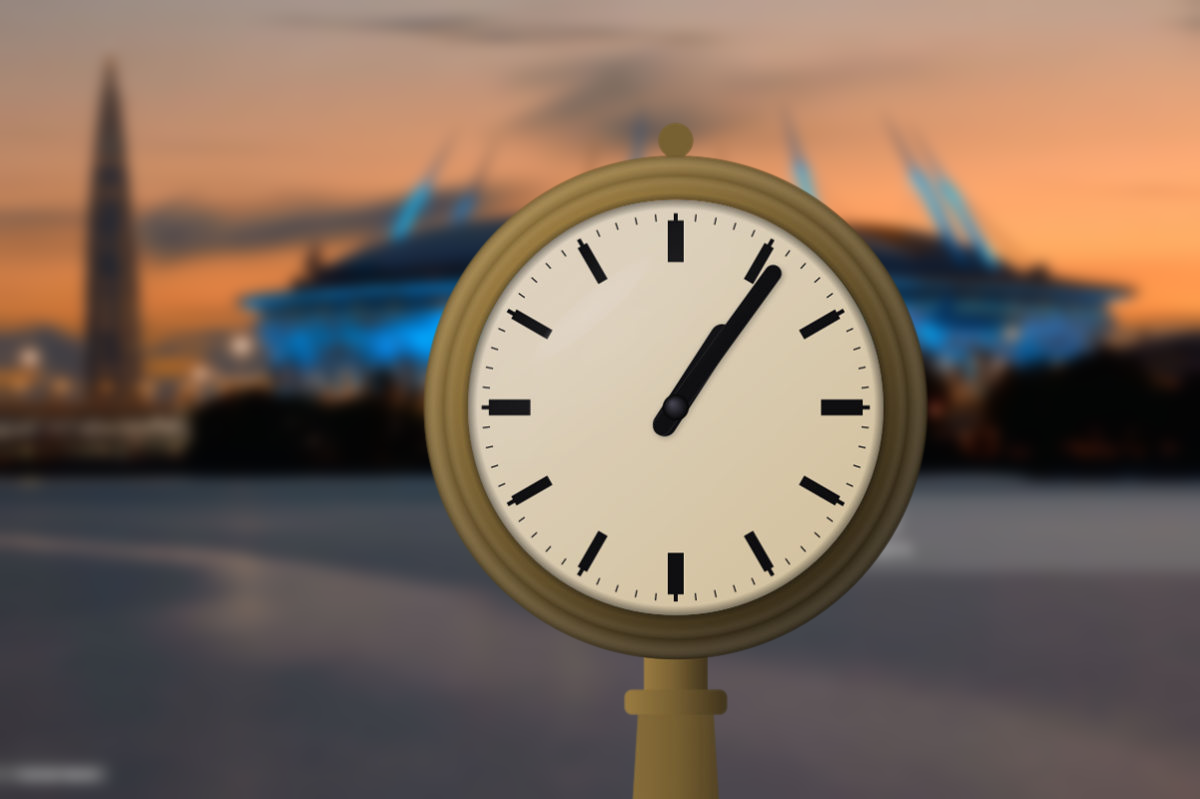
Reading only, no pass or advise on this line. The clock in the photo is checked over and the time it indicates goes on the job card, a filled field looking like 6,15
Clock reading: 1,06
